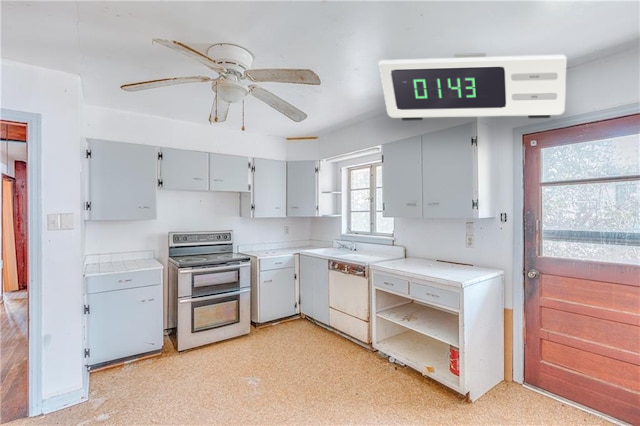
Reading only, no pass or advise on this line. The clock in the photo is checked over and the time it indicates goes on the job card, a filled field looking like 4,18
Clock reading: 1,43
